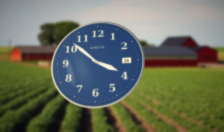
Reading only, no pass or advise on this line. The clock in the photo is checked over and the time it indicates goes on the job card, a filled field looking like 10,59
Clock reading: 3,52
